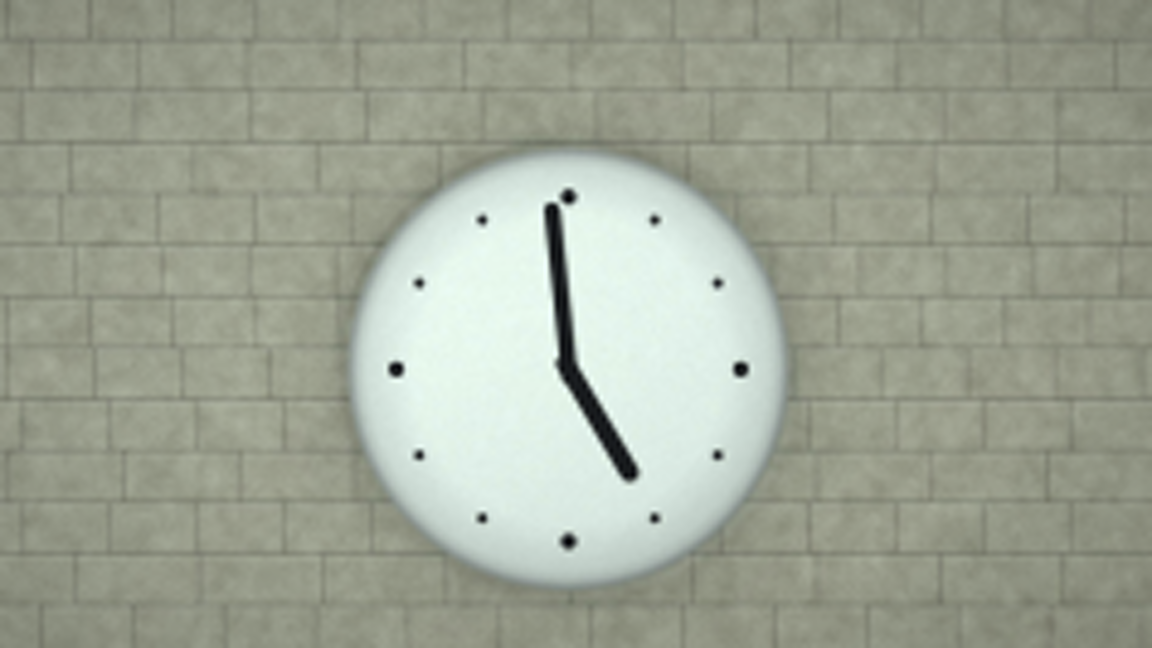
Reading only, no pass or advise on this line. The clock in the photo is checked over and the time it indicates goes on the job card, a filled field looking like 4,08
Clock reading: 4,59
